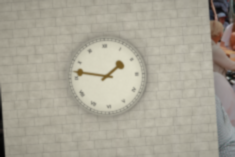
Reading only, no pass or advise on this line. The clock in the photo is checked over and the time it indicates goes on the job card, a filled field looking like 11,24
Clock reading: 1,47
